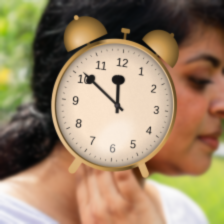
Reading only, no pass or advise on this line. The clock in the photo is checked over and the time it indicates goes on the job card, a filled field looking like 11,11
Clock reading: 11,51
